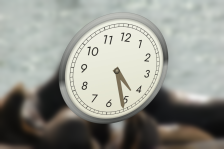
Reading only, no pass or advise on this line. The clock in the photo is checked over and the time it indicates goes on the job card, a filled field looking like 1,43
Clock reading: 4,26
